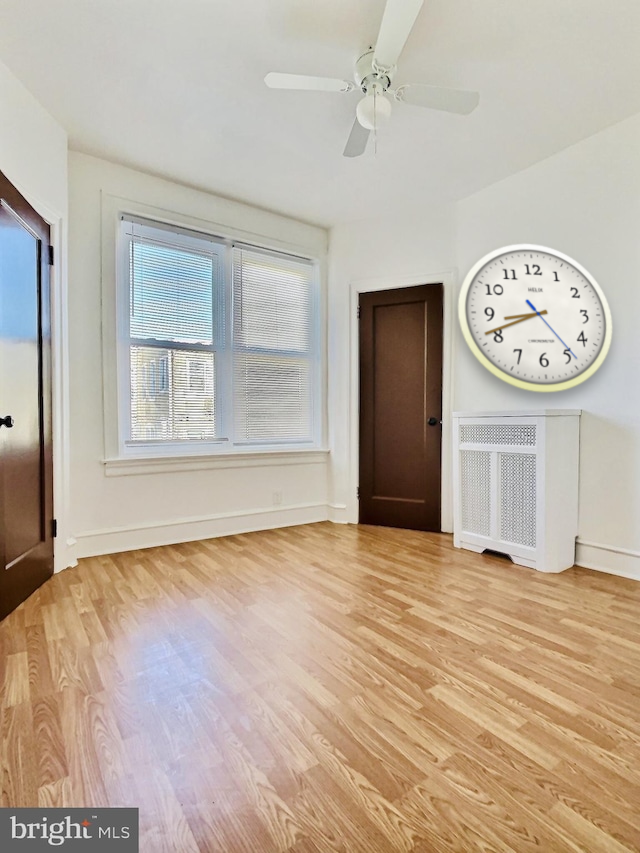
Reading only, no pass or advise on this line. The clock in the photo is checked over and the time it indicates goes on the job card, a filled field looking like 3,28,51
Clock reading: 8,41,24
